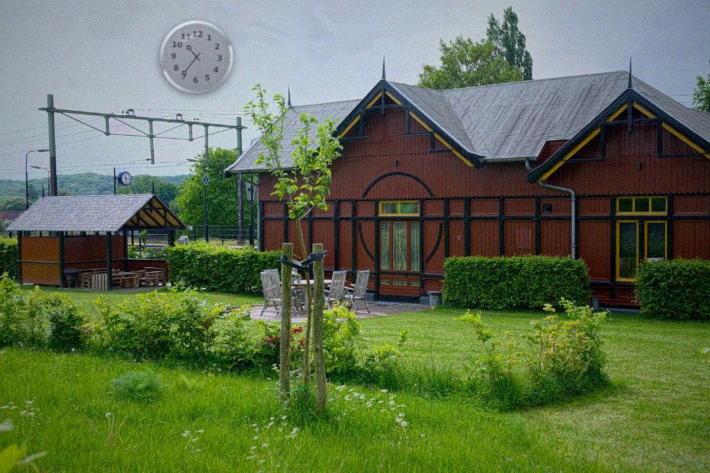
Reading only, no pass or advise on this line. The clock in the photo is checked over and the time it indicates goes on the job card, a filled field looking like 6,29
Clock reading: 10,36
